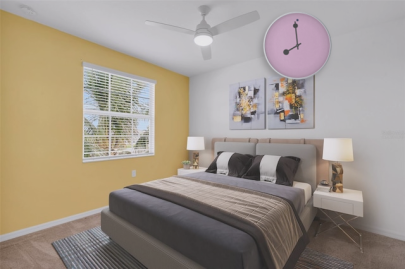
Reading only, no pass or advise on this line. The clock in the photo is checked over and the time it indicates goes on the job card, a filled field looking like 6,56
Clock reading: 7,59
